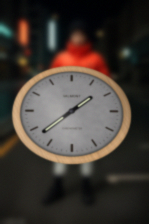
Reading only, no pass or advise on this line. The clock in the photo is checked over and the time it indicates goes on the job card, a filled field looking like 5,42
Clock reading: 1,38
